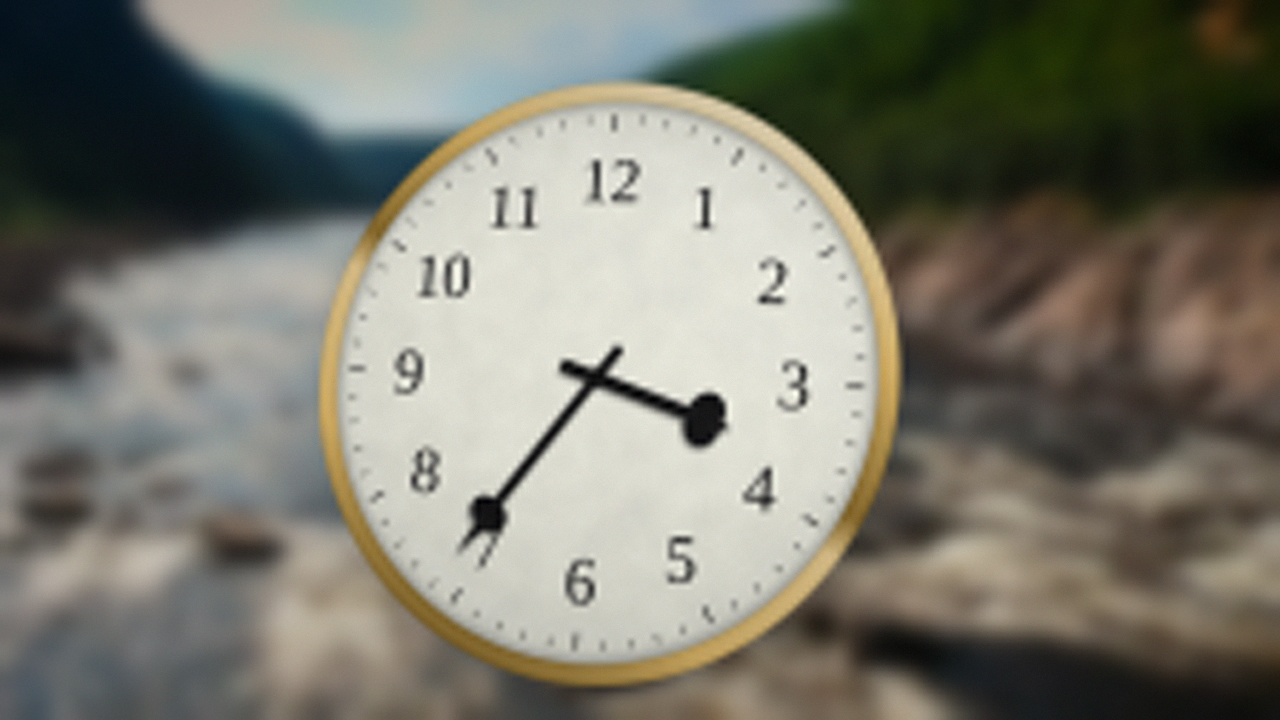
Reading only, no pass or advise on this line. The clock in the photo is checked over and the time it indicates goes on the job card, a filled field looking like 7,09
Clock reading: 3,36
